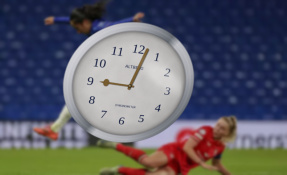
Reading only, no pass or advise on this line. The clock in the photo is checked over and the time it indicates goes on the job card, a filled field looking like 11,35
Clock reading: 9,02
